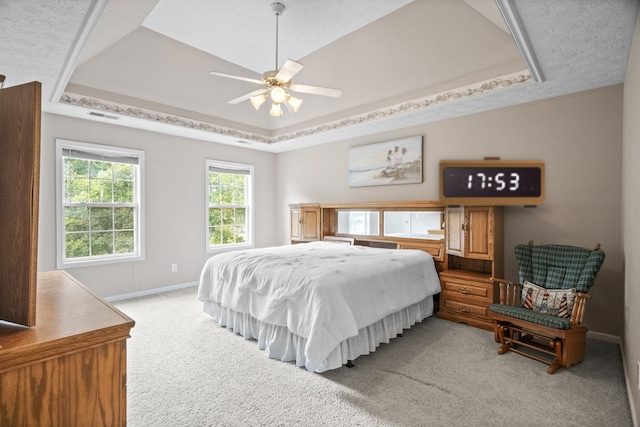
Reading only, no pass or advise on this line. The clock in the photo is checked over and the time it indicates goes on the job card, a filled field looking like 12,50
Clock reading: 17,53
